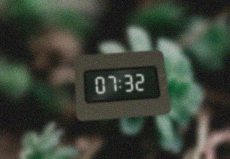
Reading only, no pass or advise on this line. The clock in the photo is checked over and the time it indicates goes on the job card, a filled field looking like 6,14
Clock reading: 7,32
